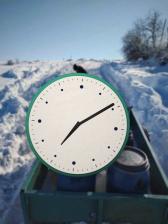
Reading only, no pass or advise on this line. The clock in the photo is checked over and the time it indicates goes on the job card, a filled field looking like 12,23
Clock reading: 7,09
